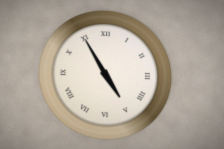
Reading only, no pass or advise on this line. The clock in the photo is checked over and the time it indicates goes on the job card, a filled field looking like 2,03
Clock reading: 4,55
